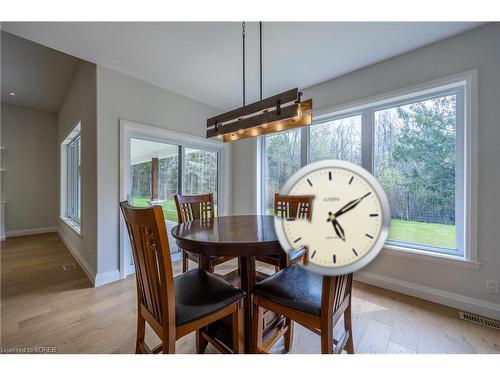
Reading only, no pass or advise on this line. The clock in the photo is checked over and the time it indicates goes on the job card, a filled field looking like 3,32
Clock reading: 5,10
